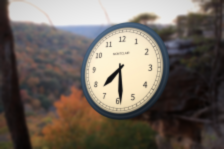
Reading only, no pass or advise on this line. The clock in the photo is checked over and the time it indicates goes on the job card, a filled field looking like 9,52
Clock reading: 7,29
